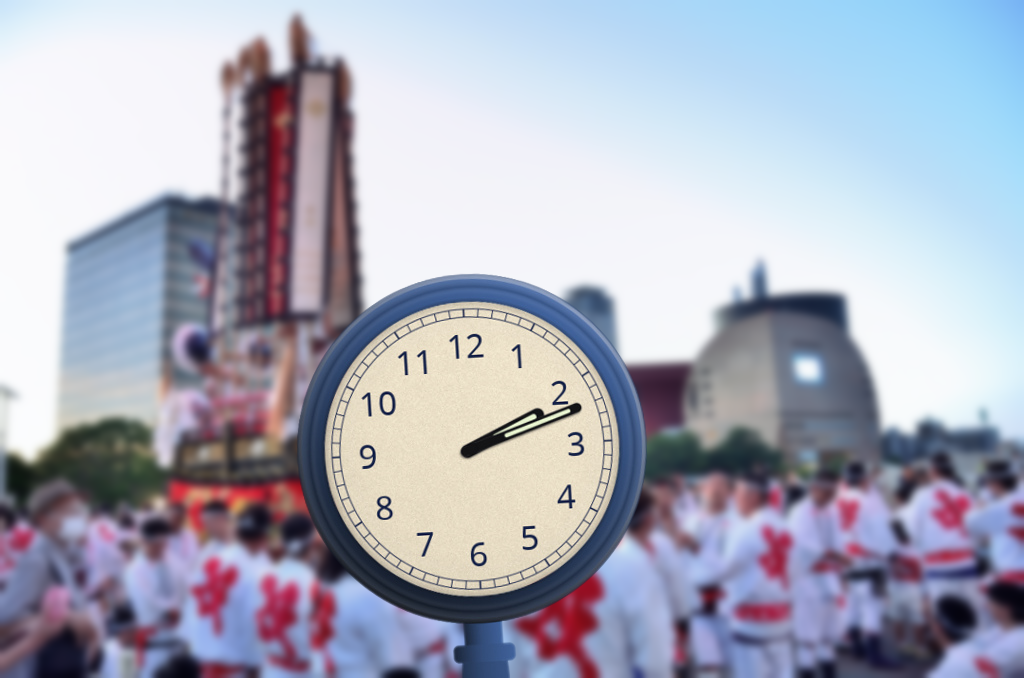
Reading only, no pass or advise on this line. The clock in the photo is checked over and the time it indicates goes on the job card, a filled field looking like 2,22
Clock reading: 2,12
